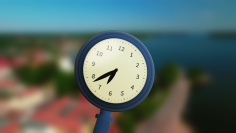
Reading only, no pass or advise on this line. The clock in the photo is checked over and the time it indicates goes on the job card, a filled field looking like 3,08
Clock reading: 6,38
